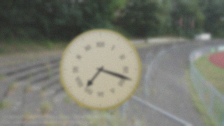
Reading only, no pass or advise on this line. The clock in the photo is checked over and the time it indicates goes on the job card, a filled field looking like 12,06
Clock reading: 7,18
